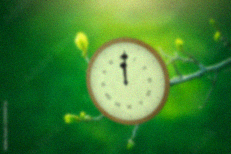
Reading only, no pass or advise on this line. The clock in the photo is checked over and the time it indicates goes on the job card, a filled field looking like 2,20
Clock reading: 12,01
